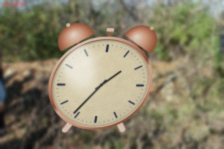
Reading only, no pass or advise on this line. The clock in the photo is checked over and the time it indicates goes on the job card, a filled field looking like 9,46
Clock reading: 1,36
